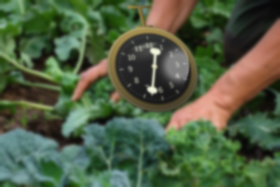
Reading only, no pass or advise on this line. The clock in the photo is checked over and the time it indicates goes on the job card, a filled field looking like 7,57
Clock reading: 12,33
